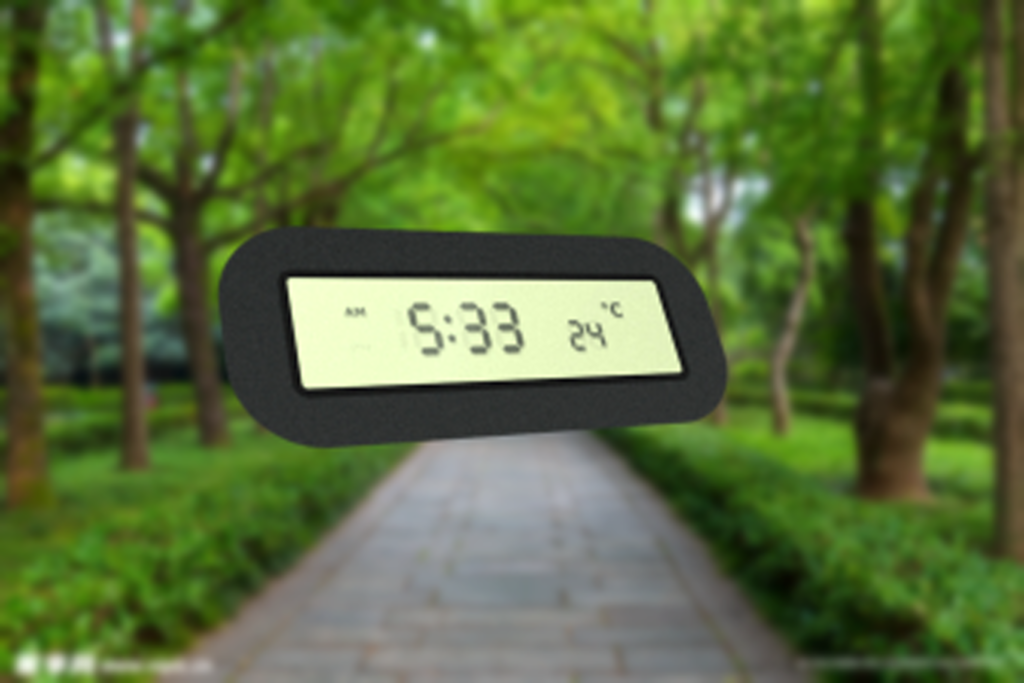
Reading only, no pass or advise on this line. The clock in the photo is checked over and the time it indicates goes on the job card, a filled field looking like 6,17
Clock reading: 5,33
